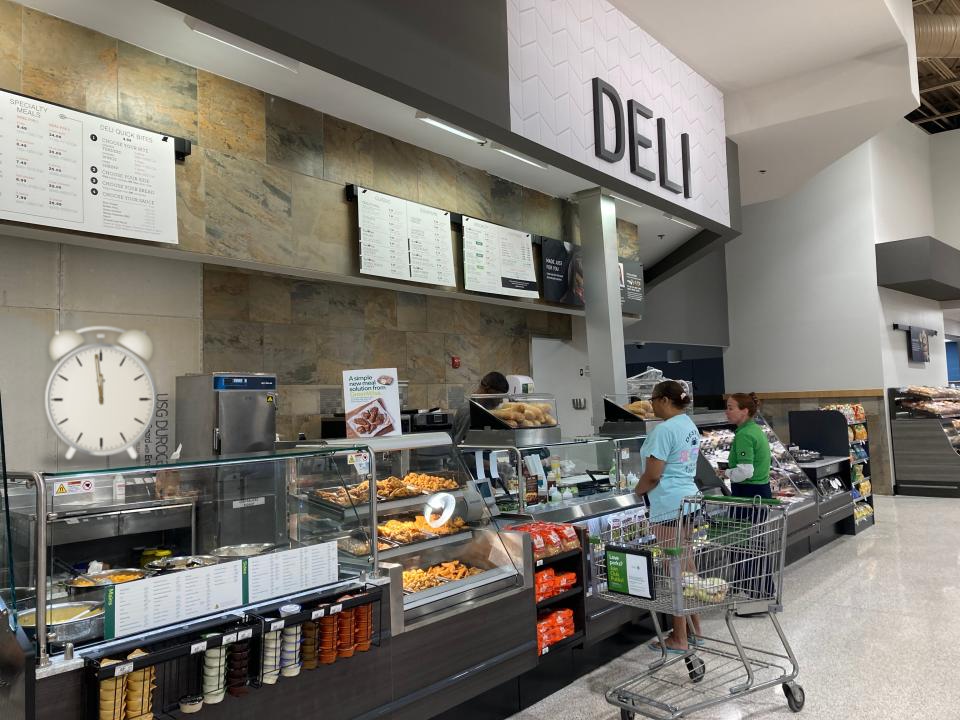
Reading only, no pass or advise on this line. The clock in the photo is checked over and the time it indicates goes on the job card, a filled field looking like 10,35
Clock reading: 11,59
